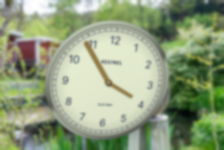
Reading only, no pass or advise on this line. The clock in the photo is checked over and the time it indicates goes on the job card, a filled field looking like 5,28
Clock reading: 3,54
